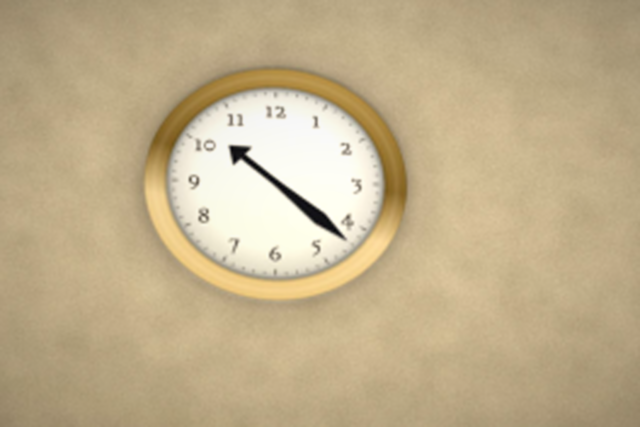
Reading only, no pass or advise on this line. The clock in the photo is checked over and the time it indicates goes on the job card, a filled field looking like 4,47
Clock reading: 10,22
